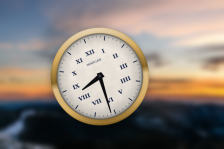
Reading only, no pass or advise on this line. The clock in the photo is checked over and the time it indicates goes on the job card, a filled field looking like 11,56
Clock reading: 8,31
